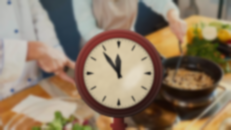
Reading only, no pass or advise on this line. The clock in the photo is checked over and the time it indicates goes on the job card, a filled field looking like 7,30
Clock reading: 11,54
